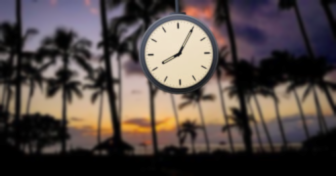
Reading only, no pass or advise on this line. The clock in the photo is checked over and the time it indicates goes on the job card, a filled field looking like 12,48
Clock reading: 8,05
